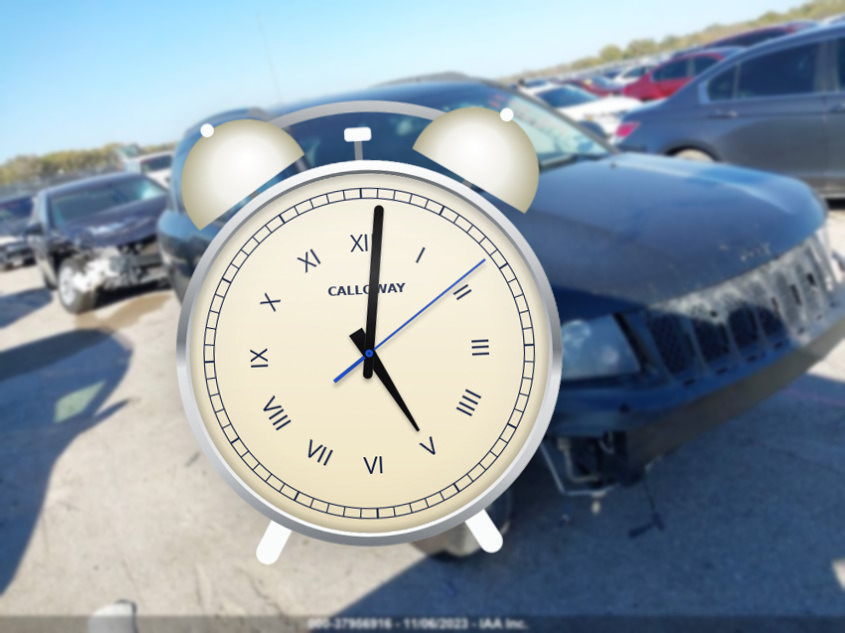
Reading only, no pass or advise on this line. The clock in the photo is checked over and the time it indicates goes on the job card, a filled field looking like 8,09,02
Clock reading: 5,01,09
